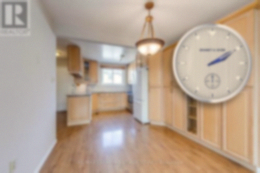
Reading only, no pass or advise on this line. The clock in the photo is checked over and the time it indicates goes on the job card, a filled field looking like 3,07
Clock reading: 2,10
